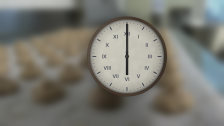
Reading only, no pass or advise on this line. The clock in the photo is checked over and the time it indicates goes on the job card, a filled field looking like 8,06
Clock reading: 6,00
